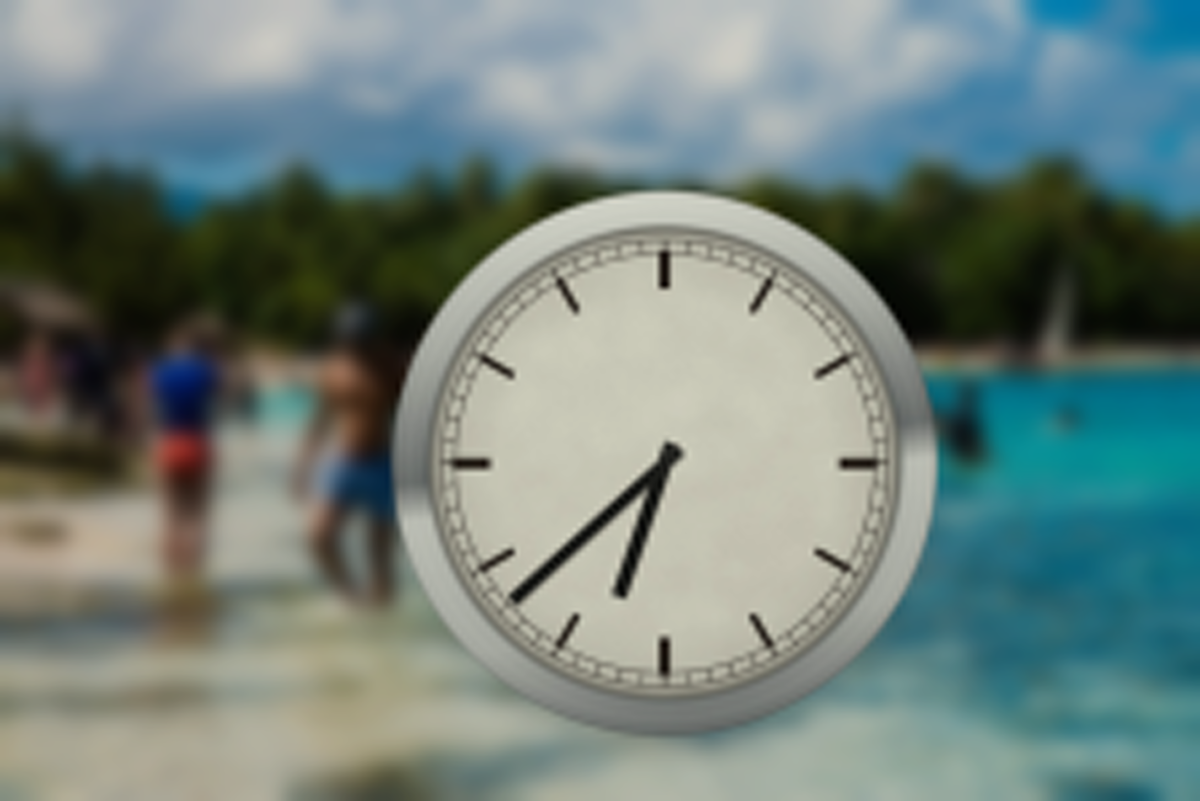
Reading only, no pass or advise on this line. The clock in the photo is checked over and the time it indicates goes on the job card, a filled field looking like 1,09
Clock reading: 6,38
